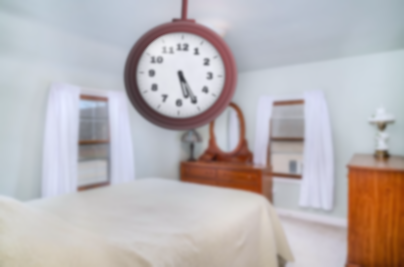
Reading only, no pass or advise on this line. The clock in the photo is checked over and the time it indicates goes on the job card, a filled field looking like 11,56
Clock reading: 5,25
